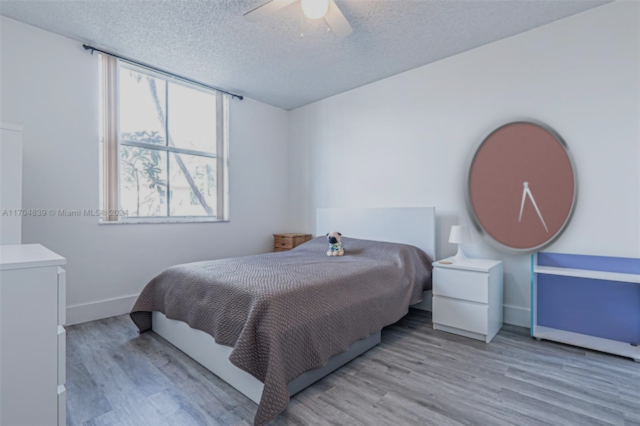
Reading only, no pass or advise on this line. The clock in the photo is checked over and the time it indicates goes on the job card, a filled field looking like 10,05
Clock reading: 6,25
